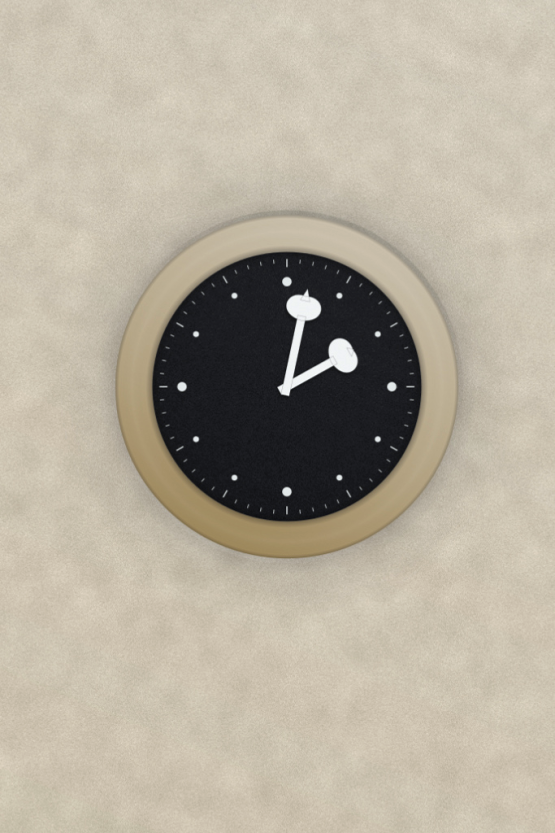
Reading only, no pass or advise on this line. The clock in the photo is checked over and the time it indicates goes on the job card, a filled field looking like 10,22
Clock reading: 2,02
